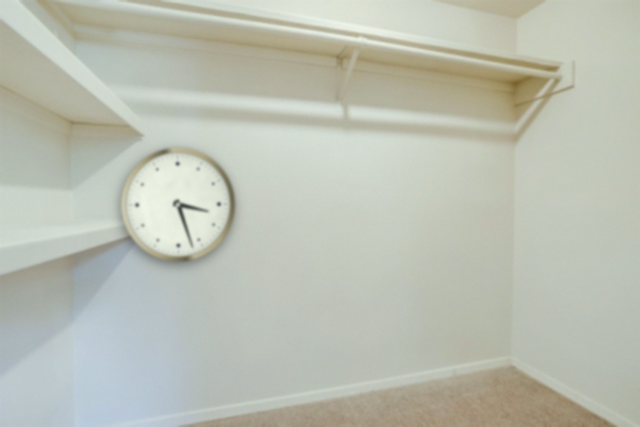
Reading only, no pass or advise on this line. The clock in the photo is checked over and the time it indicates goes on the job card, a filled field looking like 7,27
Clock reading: 3,27
